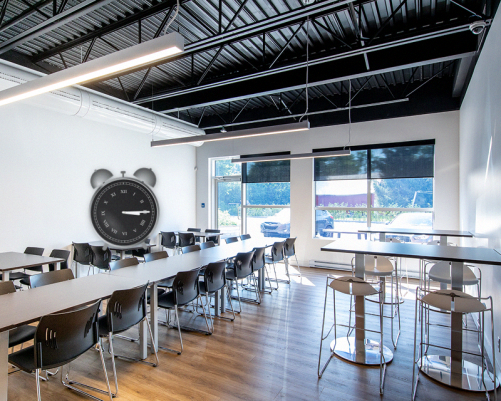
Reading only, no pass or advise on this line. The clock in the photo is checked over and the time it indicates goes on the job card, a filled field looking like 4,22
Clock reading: 3,15
